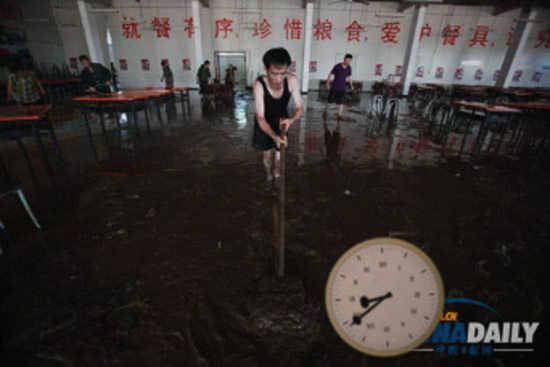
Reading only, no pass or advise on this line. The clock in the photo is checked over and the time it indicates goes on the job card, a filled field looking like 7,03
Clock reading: 8,39
